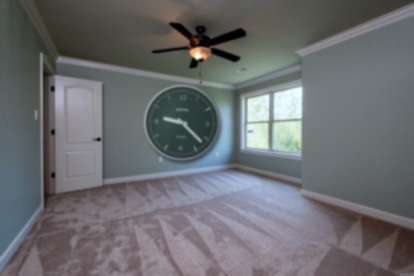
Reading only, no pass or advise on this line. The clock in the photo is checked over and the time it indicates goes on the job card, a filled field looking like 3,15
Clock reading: 9,22
